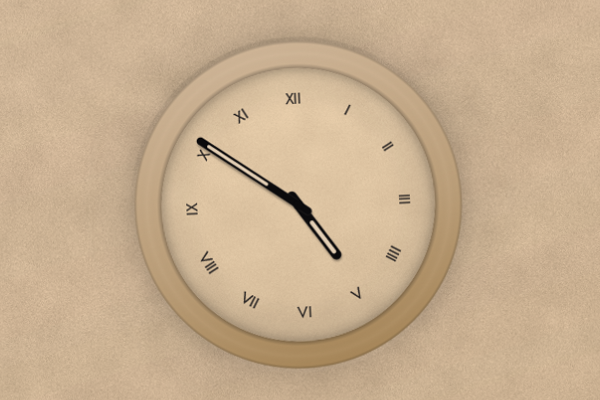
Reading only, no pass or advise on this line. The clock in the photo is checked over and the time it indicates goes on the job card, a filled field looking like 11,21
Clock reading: 4,51
